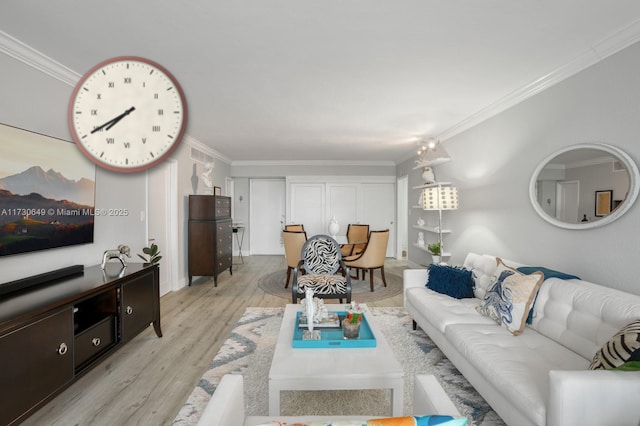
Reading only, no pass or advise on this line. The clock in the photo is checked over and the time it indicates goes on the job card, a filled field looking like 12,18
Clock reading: 7,40
